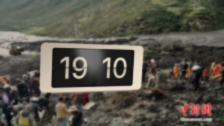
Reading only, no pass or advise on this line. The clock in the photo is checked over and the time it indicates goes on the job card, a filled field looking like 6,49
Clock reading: 19,10
